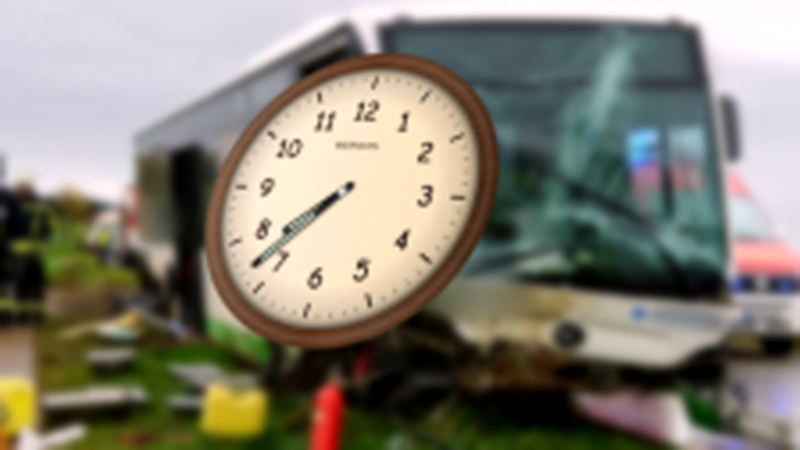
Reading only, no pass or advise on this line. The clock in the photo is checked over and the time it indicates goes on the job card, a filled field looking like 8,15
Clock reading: 7,37
